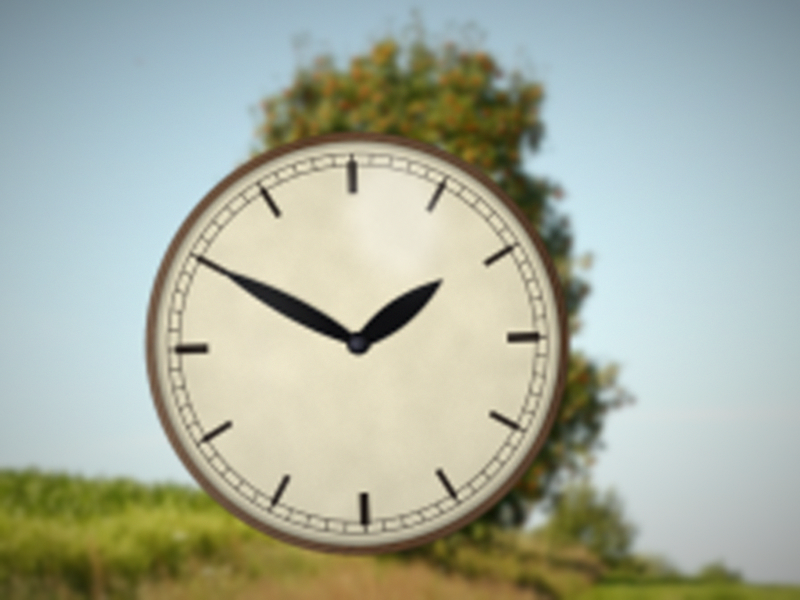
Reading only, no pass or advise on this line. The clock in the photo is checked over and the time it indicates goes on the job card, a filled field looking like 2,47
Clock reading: 1,50
